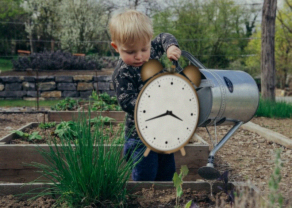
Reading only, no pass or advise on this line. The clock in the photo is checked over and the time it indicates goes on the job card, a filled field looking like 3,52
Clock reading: 3,42
